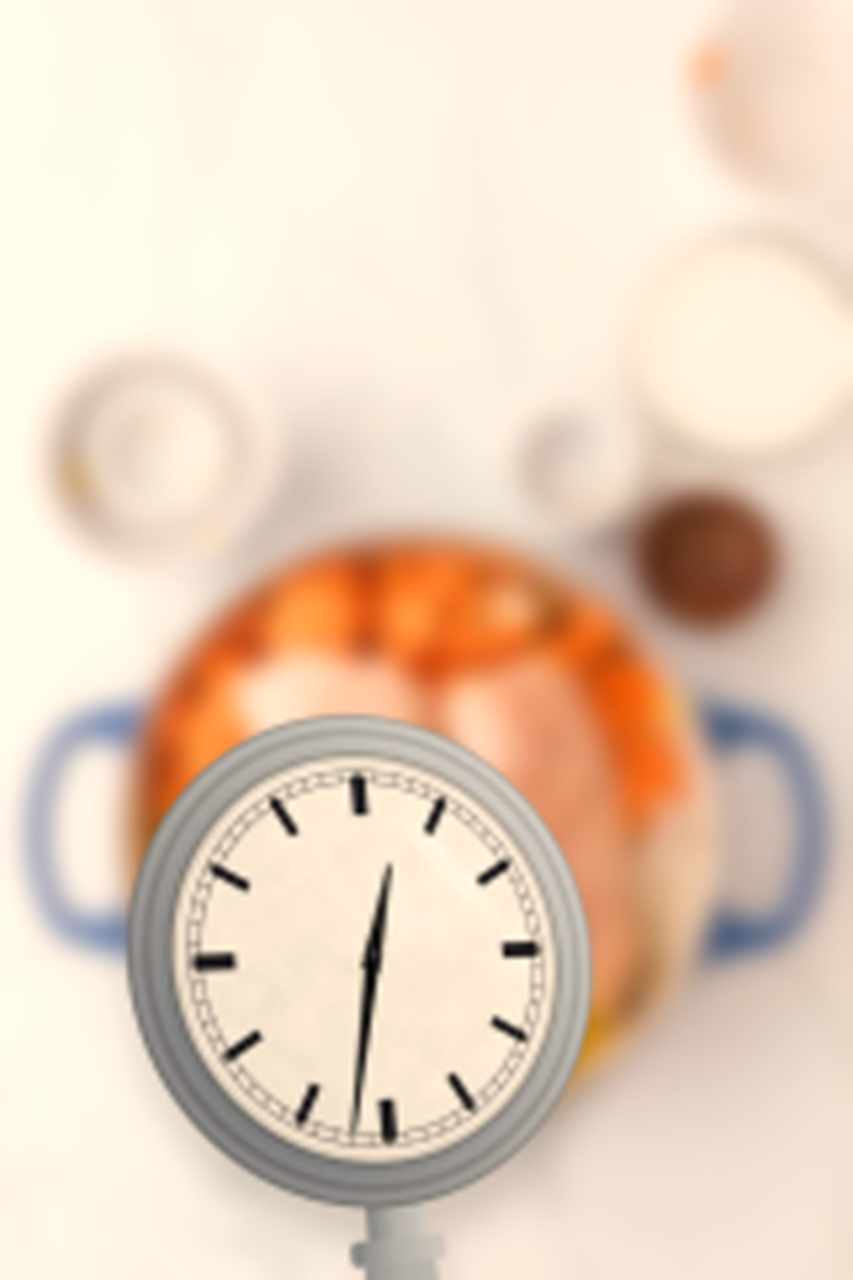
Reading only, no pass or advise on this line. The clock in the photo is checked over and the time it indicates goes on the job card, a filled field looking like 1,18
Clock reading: 12,32
